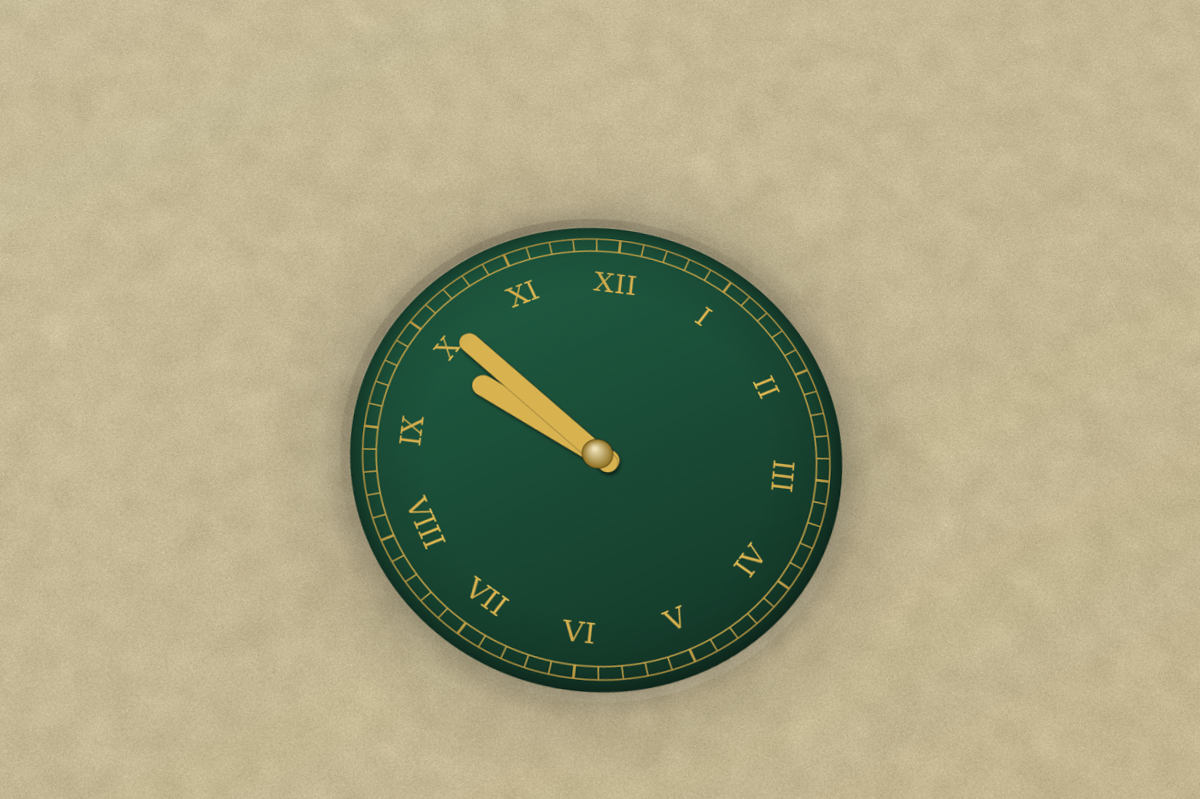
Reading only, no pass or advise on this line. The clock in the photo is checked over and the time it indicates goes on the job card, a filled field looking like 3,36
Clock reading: 9,51
